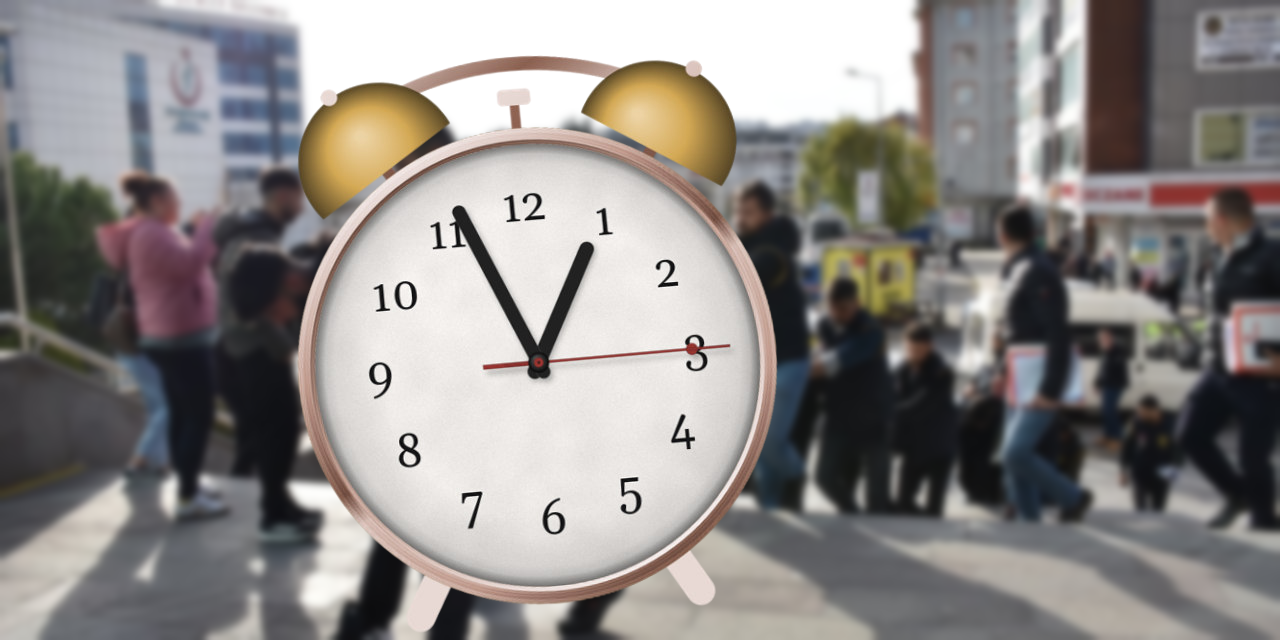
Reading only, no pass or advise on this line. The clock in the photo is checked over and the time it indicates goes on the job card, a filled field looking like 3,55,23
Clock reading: 12,56,15
